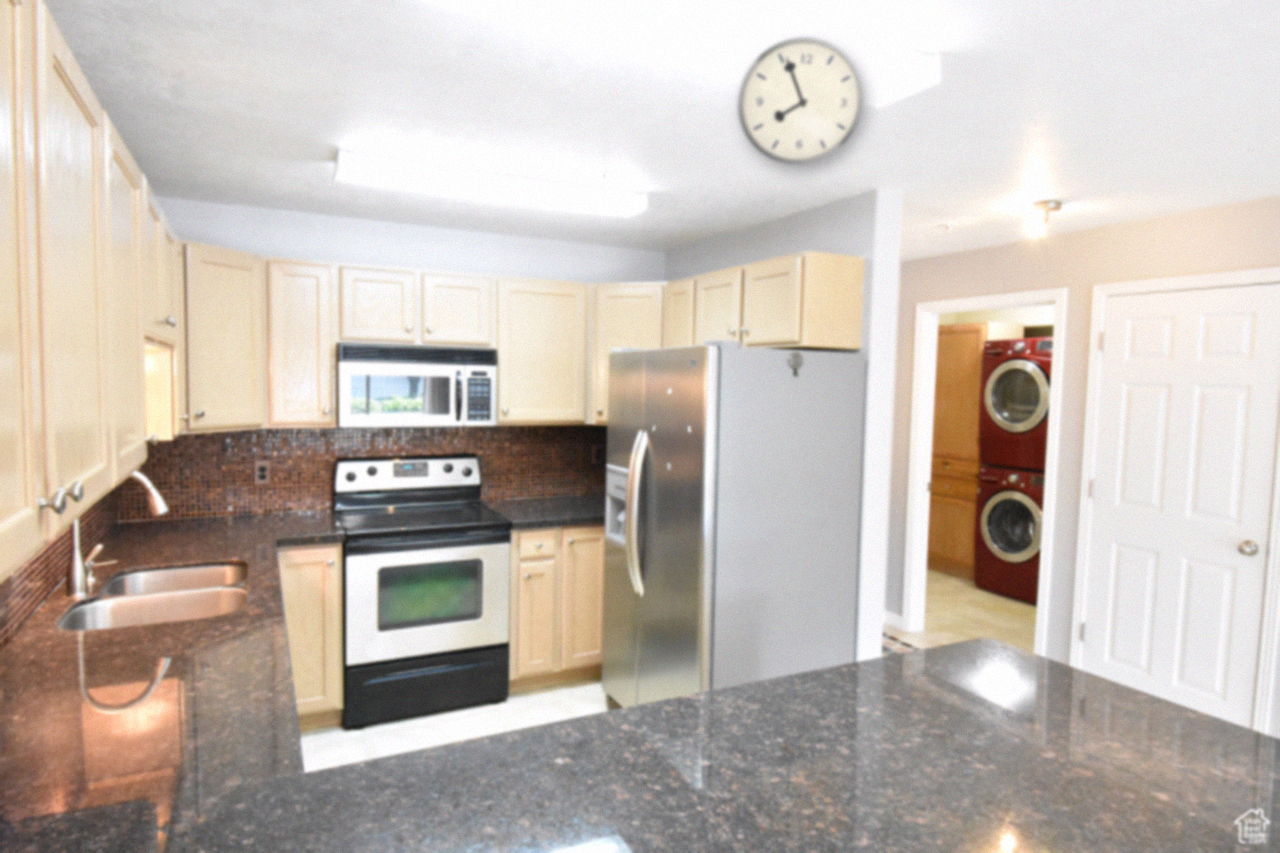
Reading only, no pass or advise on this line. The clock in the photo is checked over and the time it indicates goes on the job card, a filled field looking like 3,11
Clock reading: 7,56
